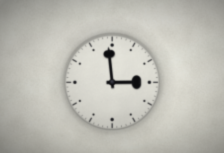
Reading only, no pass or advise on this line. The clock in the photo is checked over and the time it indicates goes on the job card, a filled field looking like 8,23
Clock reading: 2,59
